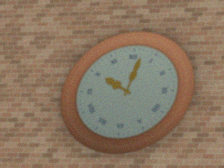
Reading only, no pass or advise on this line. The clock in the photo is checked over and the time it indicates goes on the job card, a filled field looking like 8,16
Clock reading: 10,02
